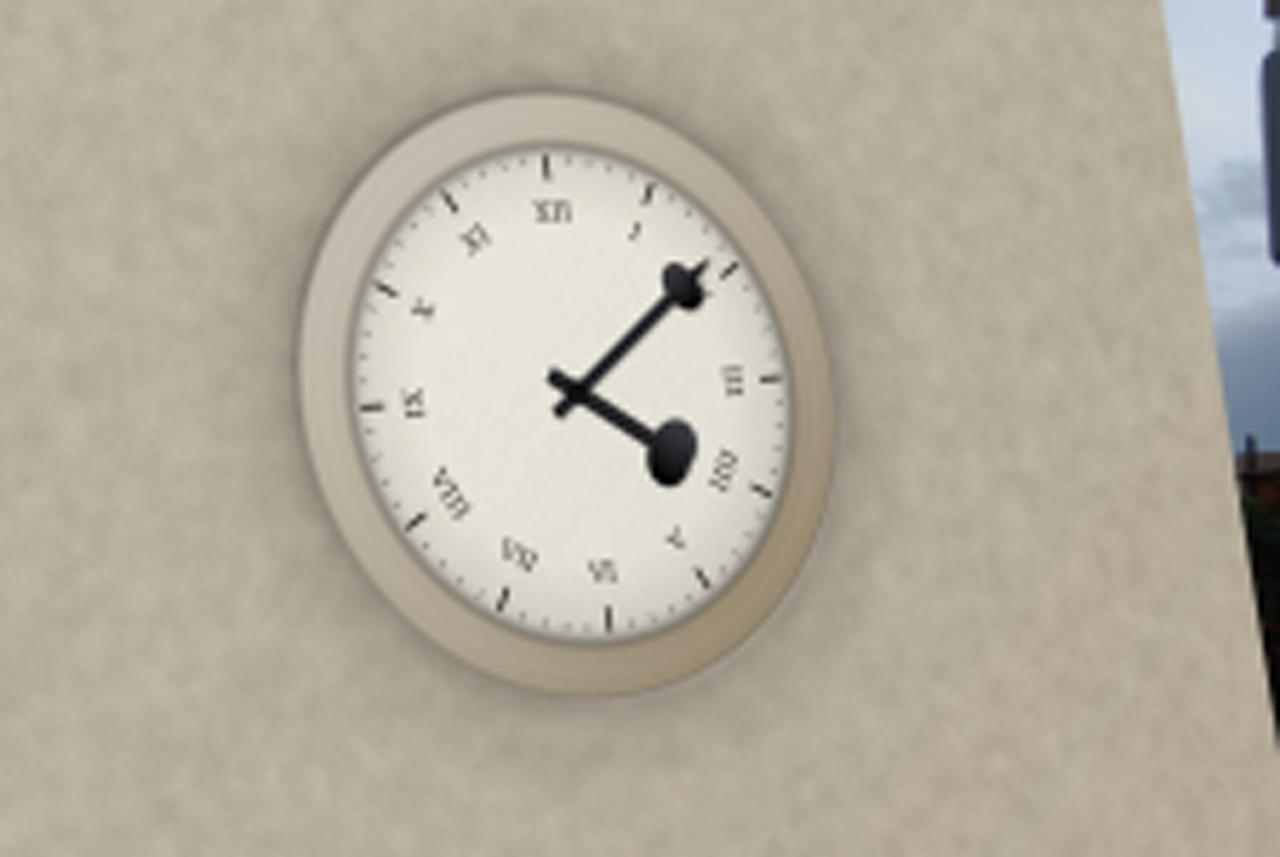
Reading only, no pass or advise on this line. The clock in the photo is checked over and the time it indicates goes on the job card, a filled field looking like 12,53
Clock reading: 4,09
